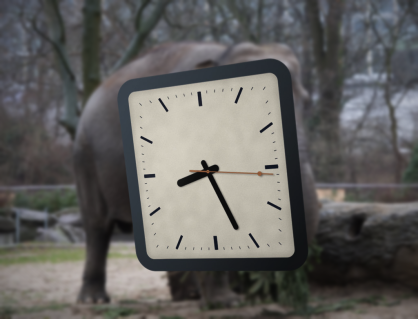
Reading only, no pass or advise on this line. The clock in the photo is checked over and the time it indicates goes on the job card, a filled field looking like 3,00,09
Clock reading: 8,26,16
